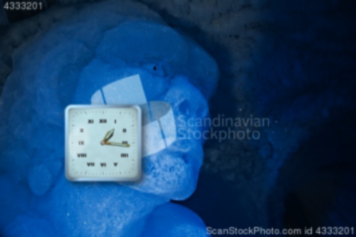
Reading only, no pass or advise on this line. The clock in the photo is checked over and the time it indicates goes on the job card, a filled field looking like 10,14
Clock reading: 1,16
